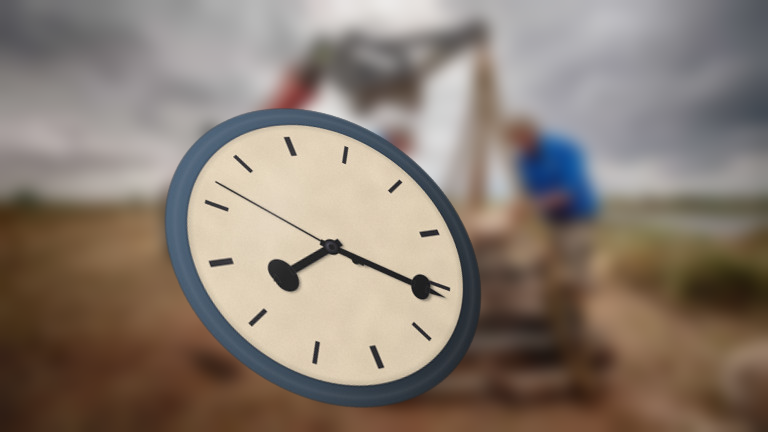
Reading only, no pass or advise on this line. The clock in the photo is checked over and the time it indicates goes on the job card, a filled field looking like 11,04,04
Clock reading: 8,20,52
